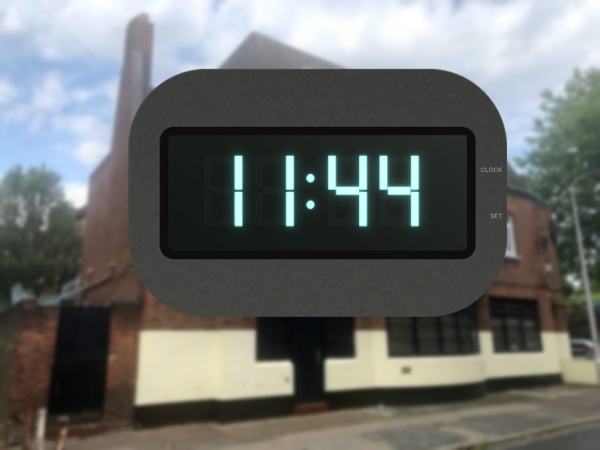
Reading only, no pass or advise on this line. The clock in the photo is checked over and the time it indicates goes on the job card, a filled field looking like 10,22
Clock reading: 11,44
